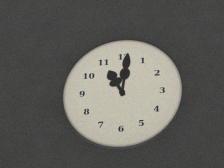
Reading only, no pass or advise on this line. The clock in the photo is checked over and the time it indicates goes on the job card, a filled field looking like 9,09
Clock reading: 11,01
